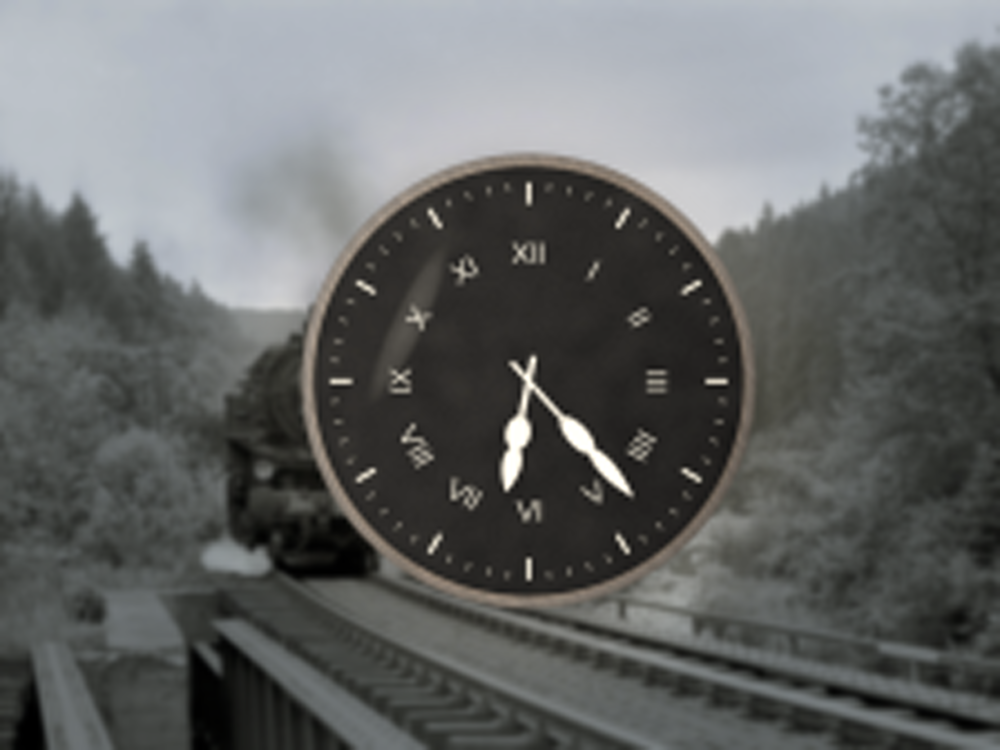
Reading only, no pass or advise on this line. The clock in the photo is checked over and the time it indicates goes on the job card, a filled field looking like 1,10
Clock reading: 6,23
